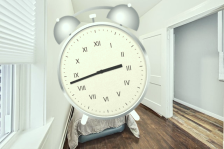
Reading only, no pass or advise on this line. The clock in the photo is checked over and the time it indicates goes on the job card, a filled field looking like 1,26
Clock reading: 2,43
